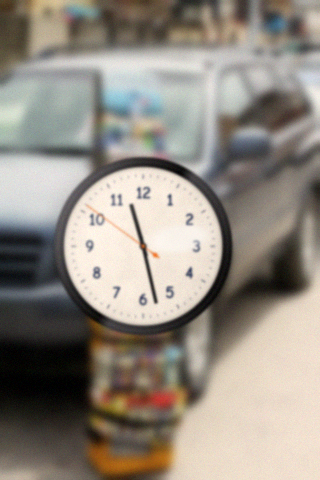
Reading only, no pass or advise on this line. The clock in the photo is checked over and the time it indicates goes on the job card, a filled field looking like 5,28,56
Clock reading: 11,27,51
